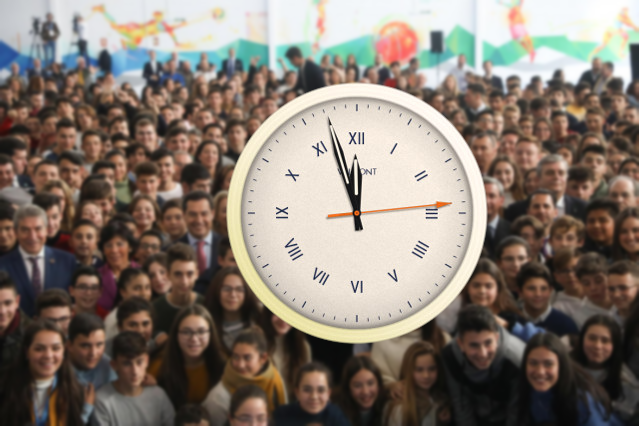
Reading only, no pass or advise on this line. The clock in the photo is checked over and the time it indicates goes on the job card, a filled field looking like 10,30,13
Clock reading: 11,57,14
